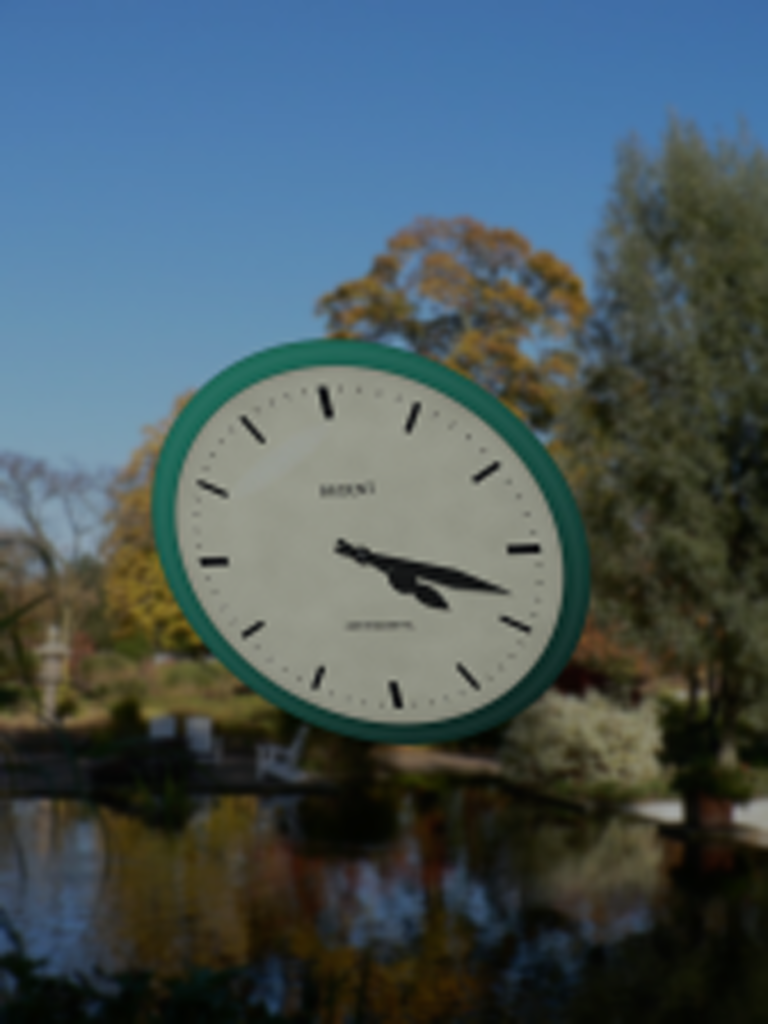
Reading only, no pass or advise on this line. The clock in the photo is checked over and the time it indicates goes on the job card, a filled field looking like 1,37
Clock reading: 4,18
